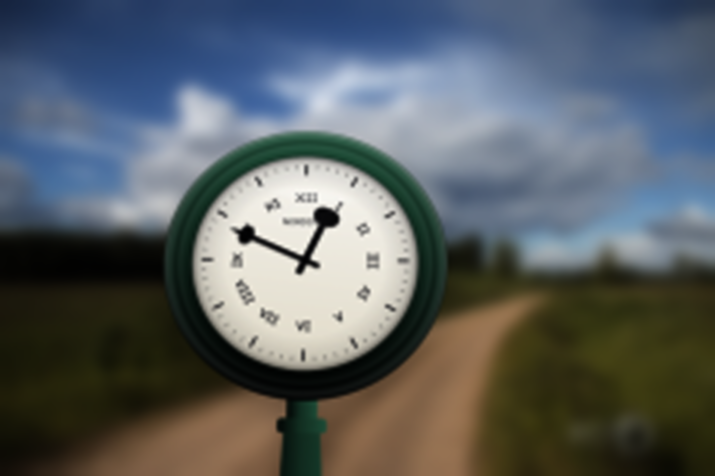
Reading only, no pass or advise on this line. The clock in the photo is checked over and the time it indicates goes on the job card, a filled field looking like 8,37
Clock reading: 12,49
